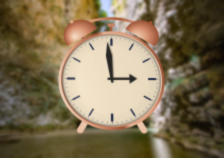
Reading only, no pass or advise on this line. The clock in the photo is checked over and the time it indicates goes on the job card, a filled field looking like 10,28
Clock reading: 2,59
